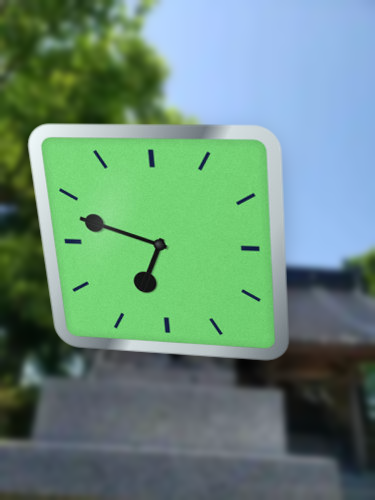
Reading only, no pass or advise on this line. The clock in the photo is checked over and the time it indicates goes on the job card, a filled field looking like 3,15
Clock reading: 6,48
